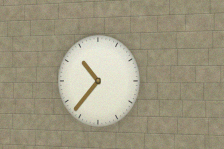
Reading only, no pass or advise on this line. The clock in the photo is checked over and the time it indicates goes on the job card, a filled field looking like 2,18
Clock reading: 10,37
